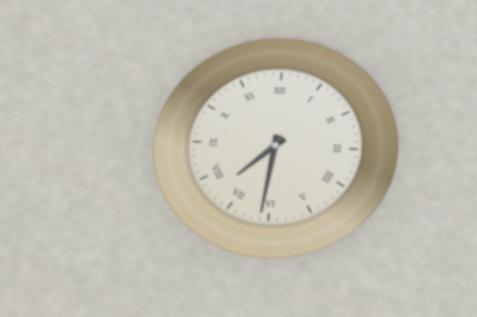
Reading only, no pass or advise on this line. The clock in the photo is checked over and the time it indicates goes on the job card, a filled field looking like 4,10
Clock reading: 7,31
